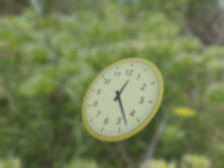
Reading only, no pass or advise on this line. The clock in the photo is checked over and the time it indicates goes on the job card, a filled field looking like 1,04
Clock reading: 12,23
